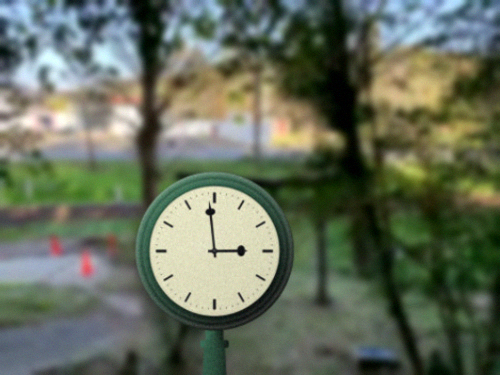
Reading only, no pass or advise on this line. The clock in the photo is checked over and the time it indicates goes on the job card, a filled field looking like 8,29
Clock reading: 2,59
